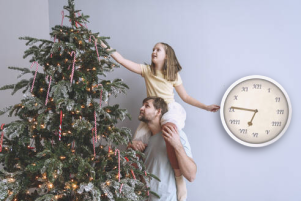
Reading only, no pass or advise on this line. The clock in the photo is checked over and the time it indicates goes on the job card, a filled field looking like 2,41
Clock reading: 6,46
